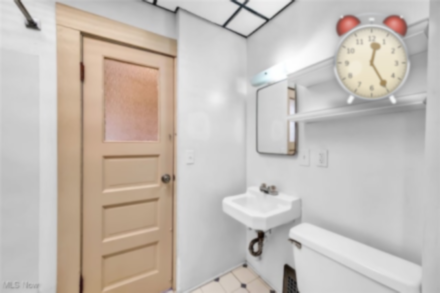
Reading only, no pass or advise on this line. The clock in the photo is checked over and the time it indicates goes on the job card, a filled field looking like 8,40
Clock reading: 12,25
